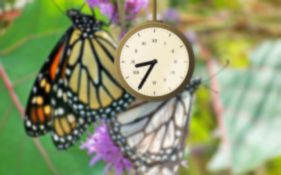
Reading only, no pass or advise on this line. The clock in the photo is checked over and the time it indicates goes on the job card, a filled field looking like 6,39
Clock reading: 8,35
